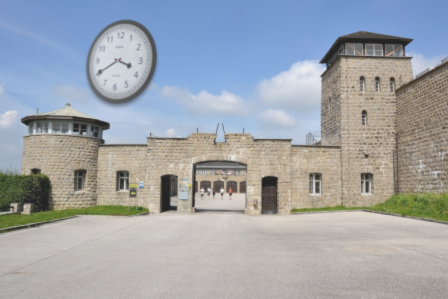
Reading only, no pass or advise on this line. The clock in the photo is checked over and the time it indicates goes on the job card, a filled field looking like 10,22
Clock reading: 3,40
